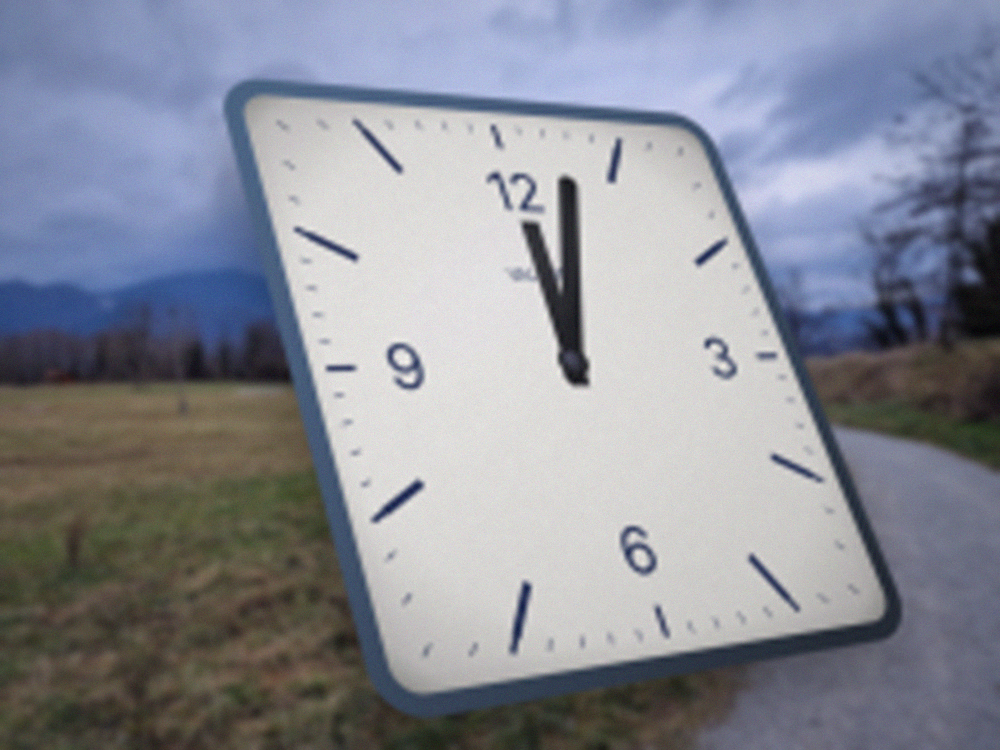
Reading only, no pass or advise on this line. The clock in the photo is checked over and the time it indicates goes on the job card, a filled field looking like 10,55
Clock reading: 12,03
